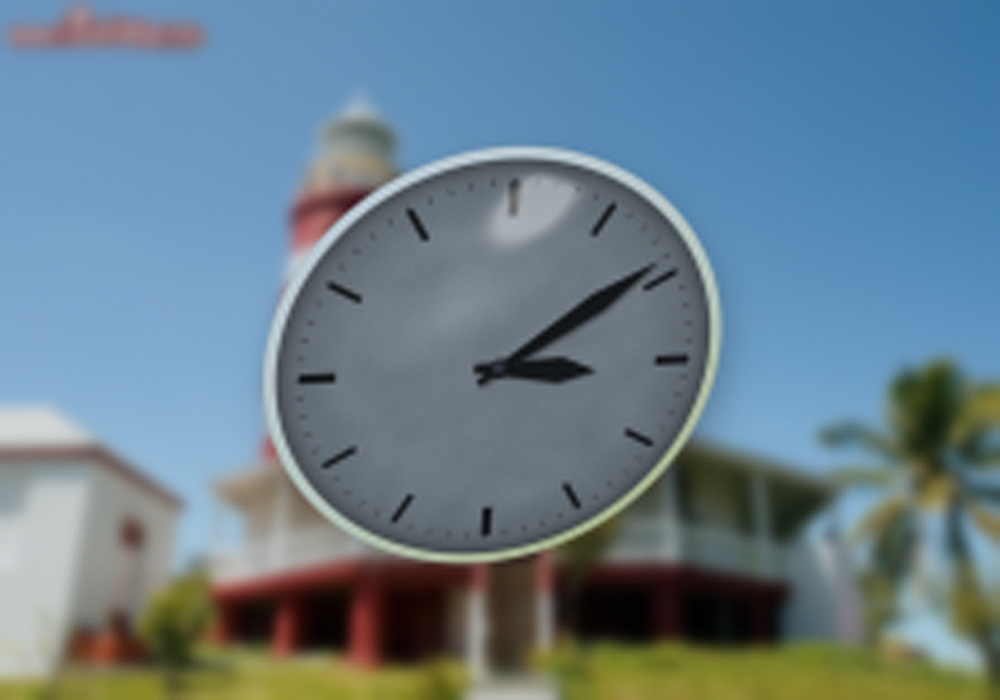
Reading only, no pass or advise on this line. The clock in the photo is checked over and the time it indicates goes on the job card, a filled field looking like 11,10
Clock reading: 3,09
